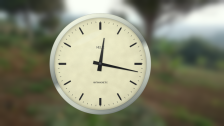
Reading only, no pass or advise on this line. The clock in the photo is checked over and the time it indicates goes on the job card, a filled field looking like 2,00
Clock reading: 12,17
